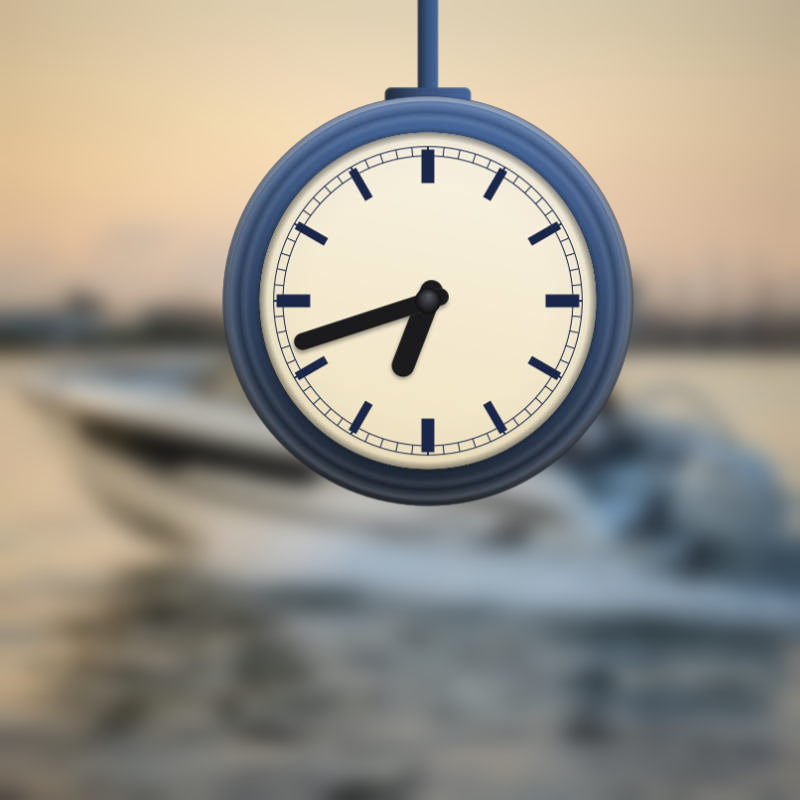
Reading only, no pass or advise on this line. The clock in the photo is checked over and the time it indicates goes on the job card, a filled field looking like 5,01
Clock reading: 6,42
